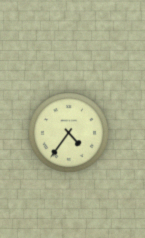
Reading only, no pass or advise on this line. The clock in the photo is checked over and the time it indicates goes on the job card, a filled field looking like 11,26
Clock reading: 4,36
